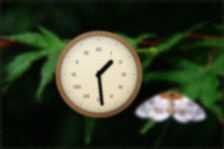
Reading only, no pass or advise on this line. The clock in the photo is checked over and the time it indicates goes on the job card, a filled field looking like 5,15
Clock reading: 1,29
